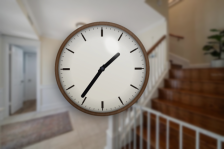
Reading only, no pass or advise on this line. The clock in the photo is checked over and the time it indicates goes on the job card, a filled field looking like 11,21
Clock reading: 1,36
